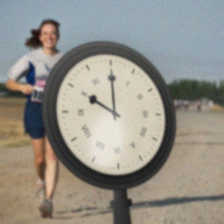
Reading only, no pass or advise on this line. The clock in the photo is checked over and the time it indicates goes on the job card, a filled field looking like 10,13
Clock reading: 10,00
